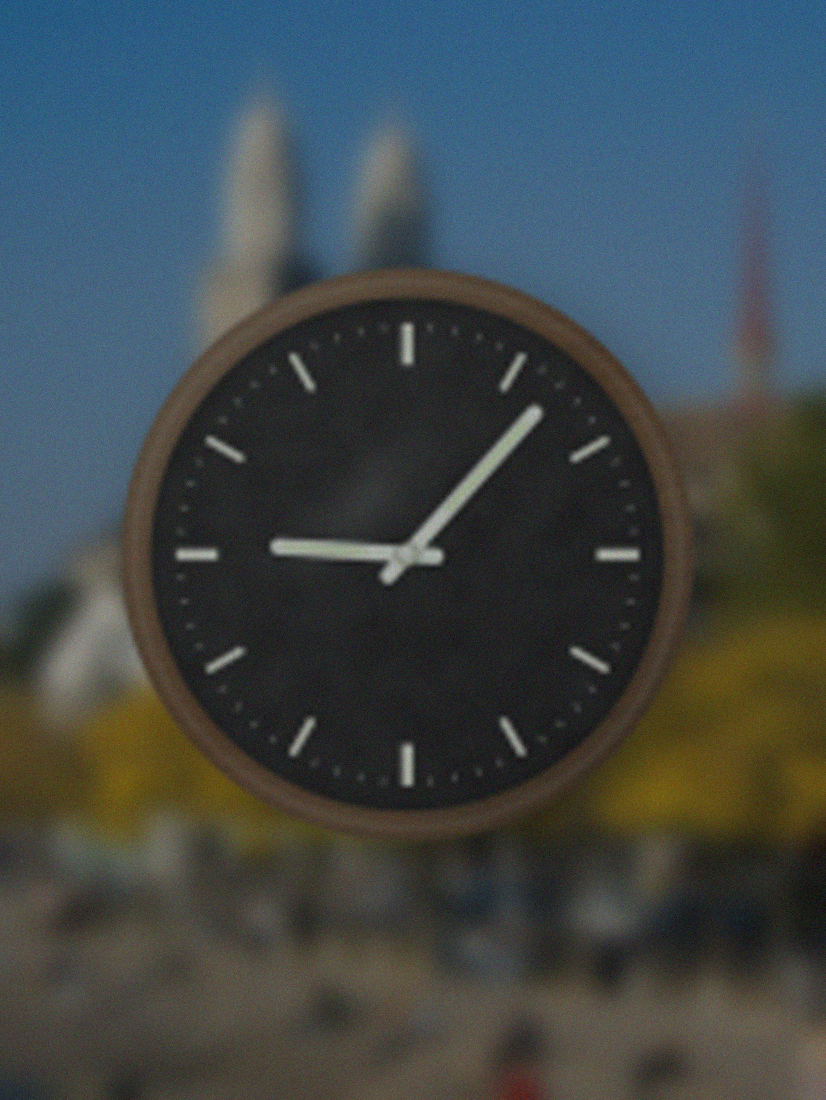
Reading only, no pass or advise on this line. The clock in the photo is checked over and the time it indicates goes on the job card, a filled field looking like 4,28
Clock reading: 9,07
